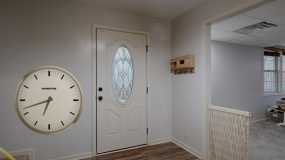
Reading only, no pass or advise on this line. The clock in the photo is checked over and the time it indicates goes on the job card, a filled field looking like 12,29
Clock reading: 6,42
